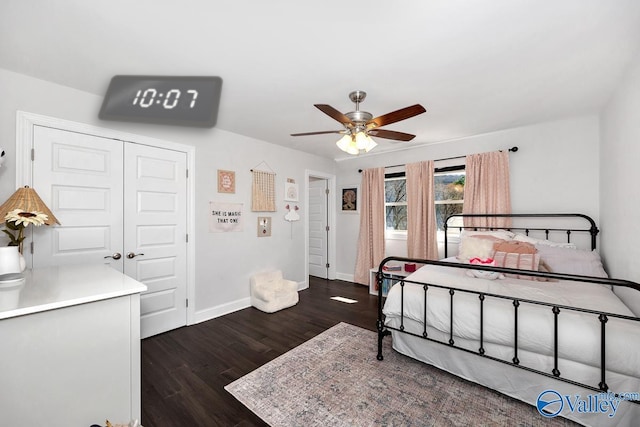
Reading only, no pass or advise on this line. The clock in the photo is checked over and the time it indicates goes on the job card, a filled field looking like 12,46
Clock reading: 10,07
